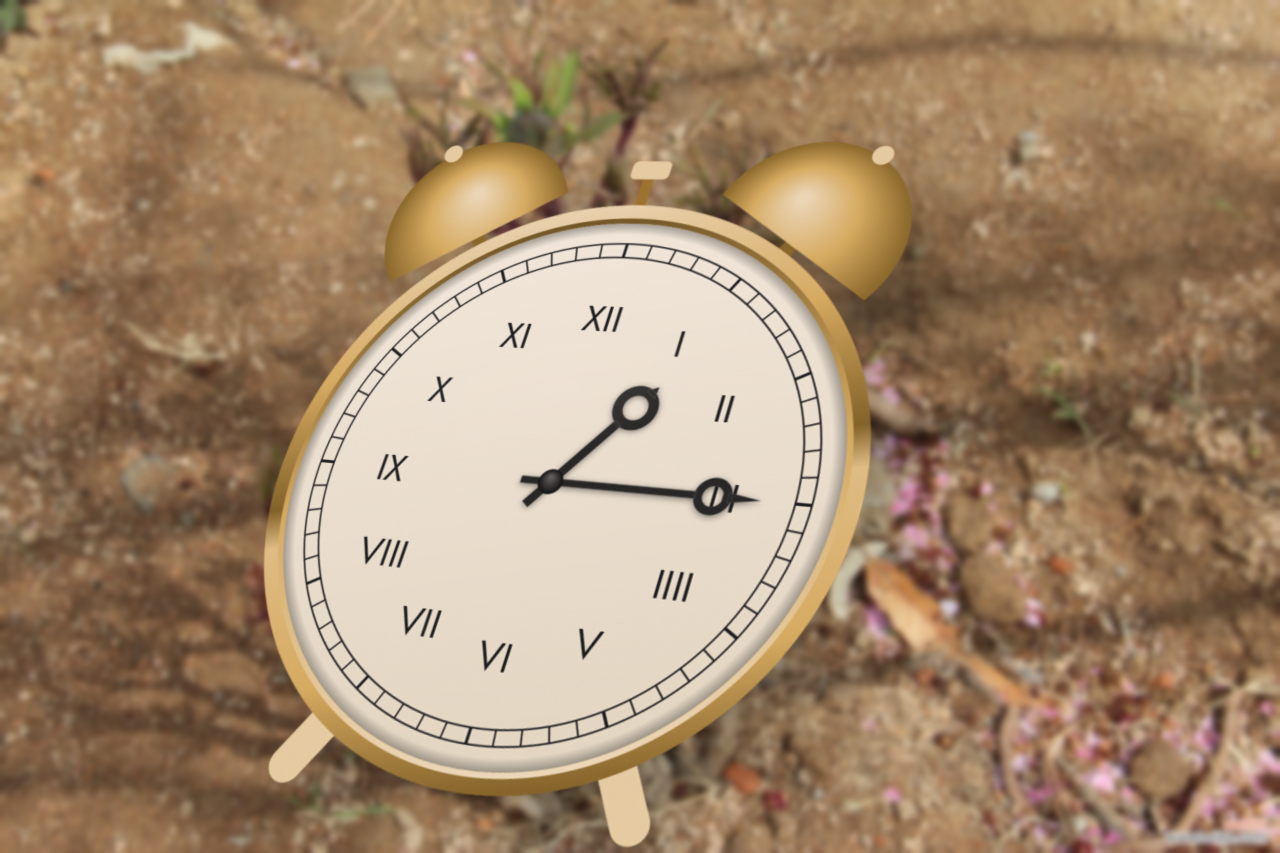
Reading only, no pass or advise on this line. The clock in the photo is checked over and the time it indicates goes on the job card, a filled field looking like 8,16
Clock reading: 1,15
